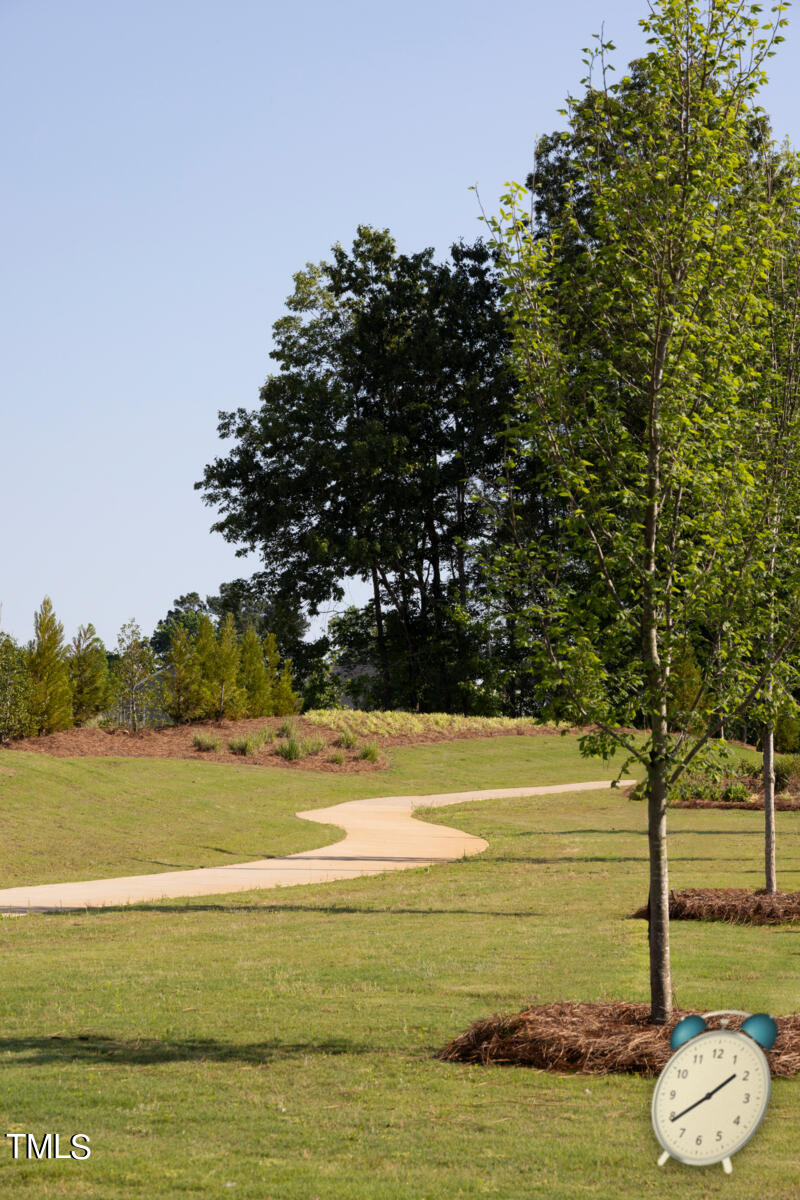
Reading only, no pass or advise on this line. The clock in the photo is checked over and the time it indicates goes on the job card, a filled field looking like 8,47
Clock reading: 1,39
